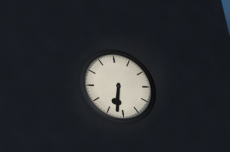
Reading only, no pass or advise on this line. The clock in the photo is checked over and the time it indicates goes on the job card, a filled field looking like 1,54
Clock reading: 6,32
